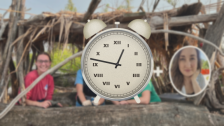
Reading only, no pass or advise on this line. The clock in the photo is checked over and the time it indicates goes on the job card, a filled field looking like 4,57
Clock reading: 12,47
